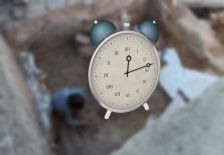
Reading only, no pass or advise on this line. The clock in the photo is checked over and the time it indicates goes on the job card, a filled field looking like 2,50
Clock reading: 12,13
